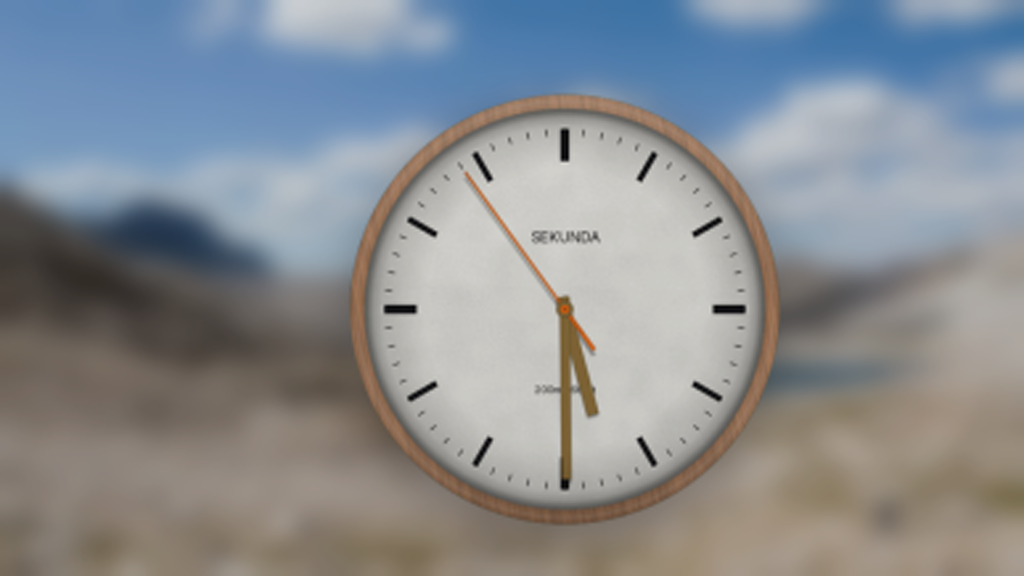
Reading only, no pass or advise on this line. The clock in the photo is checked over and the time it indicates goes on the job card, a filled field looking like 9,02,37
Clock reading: 5,29,54
